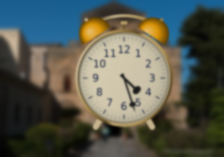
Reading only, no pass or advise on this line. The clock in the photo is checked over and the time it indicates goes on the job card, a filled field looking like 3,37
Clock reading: 4,27
